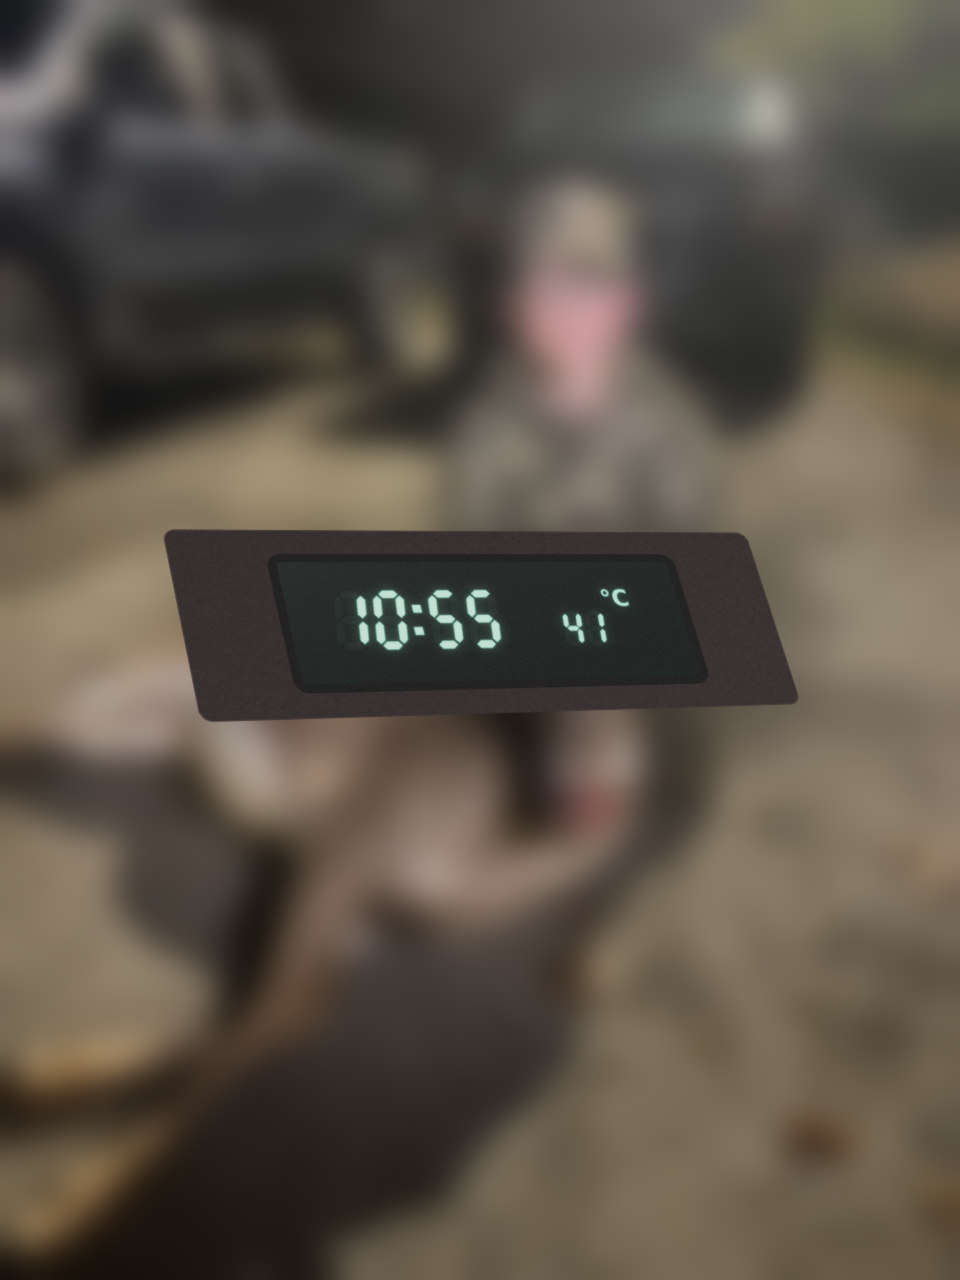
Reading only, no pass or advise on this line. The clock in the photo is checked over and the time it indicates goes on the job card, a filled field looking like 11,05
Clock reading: 10,55
